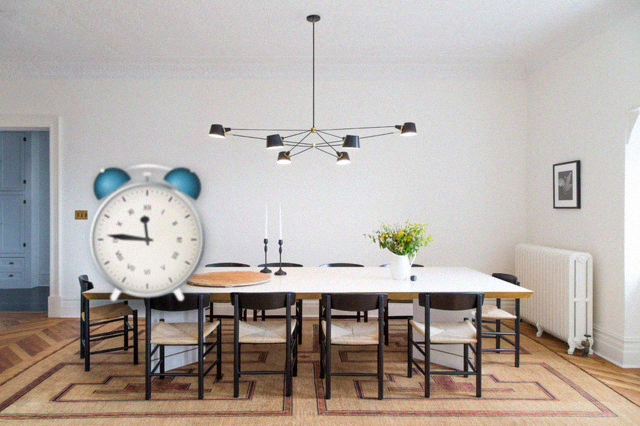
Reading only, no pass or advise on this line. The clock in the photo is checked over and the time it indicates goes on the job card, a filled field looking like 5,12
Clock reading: 11,46
